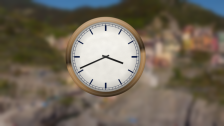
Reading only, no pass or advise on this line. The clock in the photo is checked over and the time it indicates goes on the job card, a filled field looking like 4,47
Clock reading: 3,41
